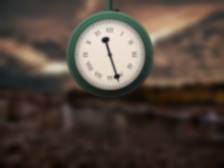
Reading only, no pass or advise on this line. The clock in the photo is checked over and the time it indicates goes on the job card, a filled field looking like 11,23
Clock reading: 11,27
